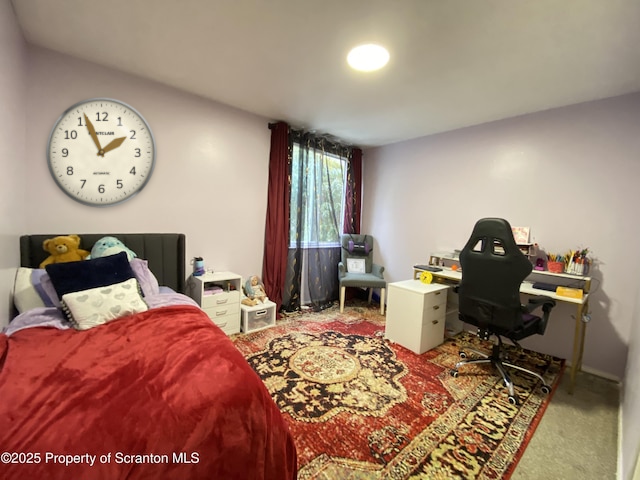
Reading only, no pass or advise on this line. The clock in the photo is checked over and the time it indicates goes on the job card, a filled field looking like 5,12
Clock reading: 1,56
